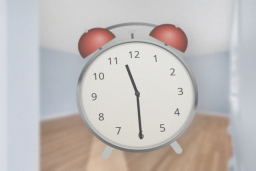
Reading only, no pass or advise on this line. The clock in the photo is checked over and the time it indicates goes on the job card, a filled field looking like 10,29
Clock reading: 11,30
